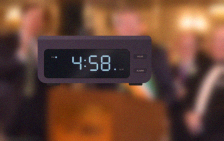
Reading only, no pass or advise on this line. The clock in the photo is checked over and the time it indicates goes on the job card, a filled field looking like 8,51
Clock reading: 4,58
